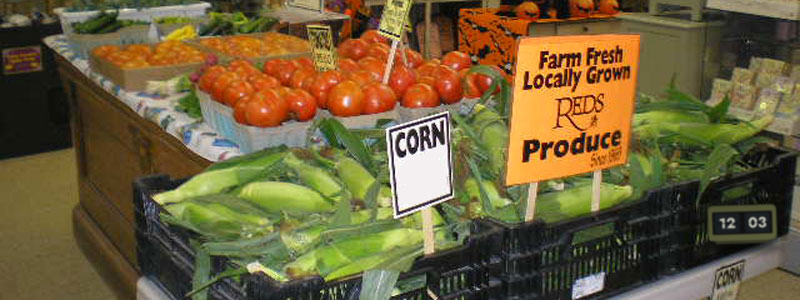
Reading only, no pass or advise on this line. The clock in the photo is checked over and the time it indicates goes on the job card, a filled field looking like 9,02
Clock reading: 12,03
